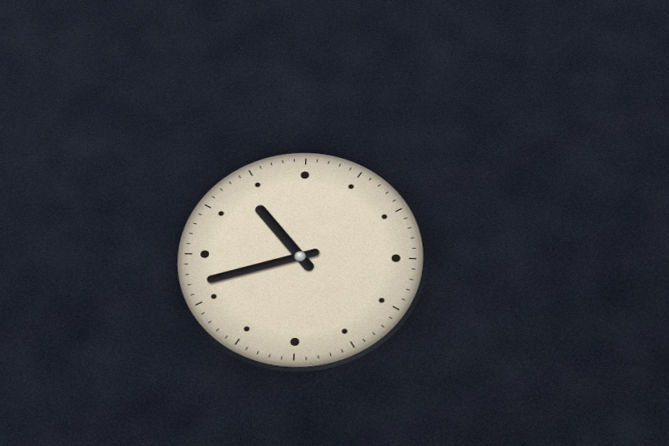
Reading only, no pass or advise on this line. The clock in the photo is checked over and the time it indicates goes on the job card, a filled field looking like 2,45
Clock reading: 10,42
